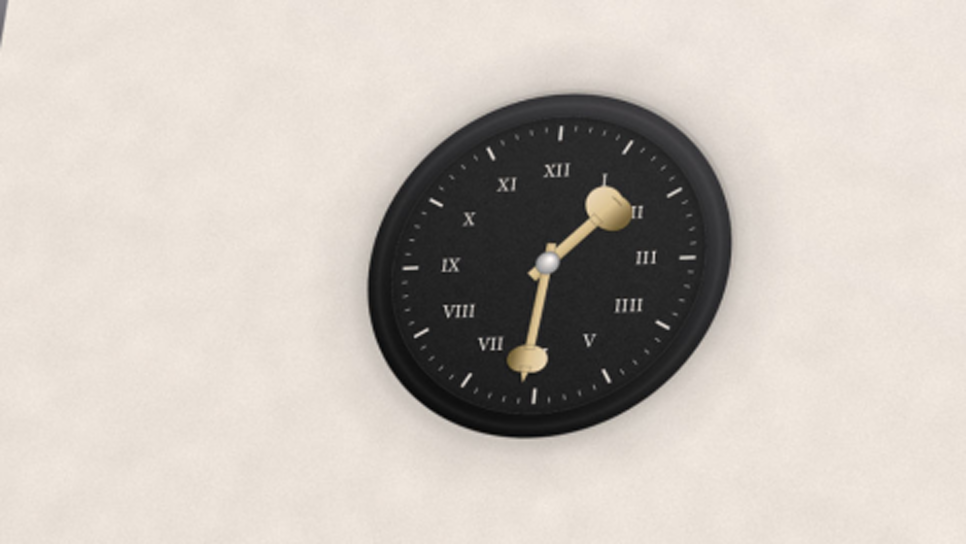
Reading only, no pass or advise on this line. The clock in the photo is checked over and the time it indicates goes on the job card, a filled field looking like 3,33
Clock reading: 1,31
